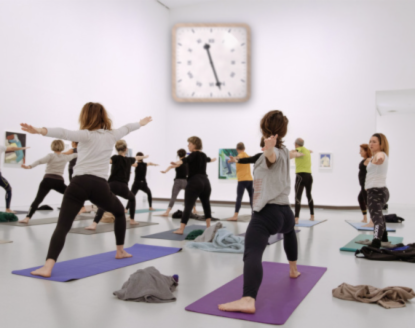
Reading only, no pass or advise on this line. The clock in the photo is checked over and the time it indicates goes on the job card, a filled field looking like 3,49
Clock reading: 11,27
